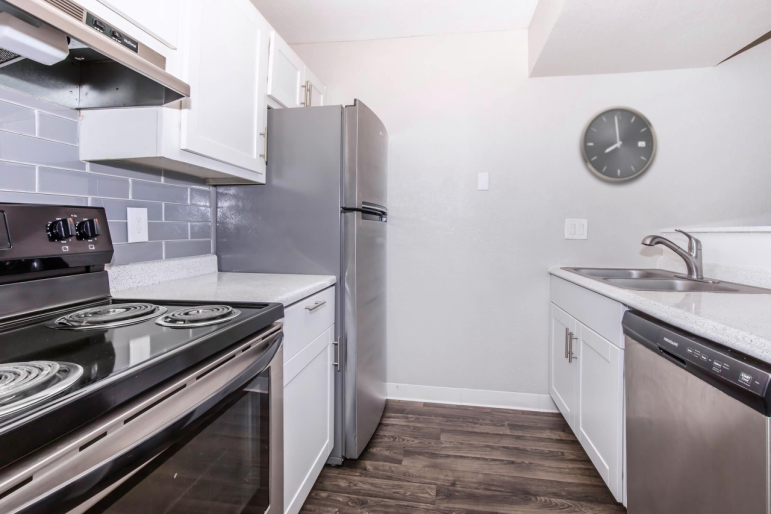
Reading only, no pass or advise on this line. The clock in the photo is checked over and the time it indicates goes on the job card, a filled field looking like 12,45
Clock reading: 7,59
